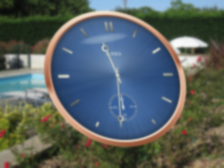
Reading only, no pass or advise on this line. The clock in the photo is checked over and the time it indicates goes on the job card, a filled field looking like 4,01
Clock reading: 11,31
